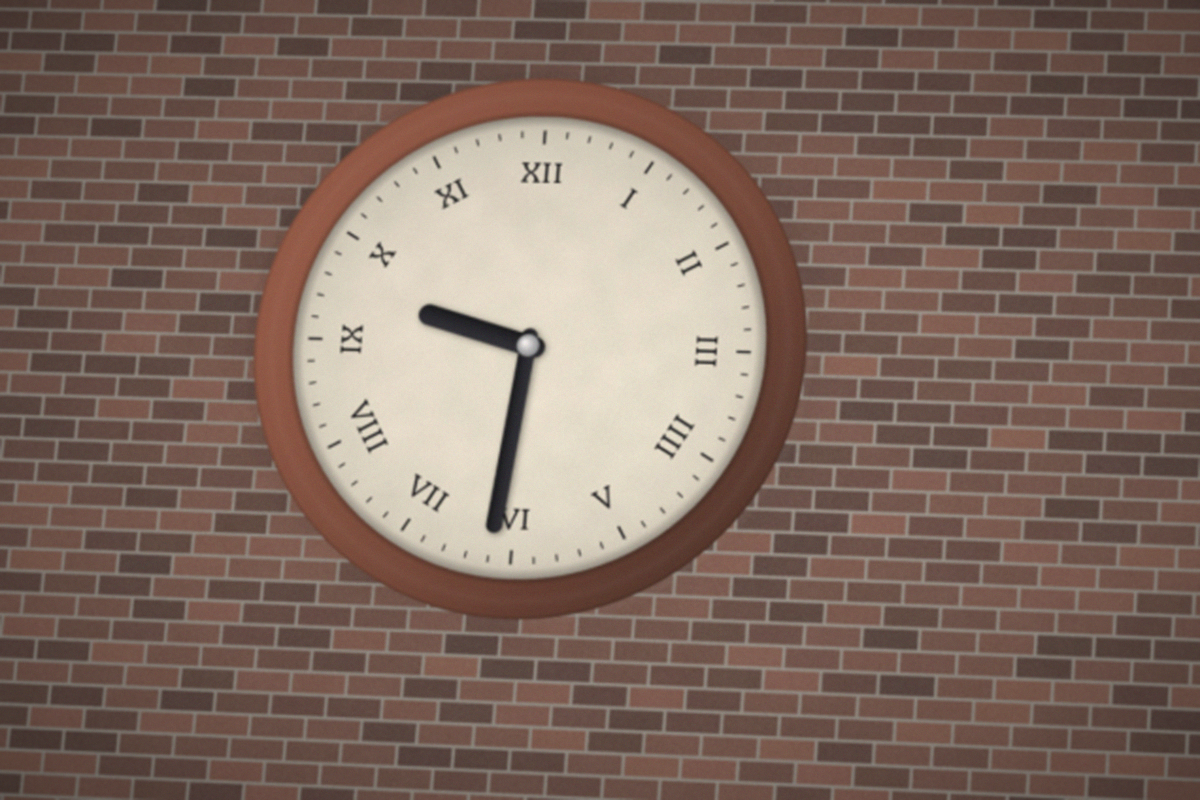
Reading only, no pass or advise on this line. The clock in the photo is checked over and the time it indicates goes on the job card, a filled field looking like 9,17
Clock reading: 9,31
